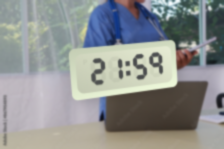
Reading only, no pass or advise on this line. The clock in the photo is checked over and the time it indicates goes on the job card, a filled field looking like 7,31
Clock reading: 21,59
